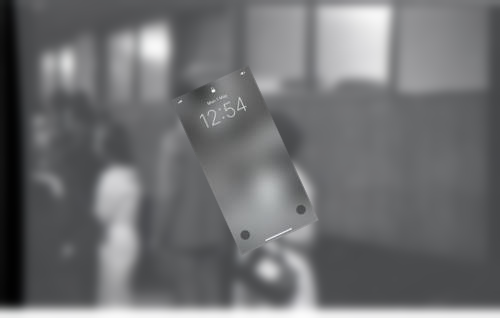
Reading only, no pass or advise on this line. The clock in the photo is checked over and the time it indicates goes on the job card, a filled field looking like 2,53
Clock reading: 12,54
